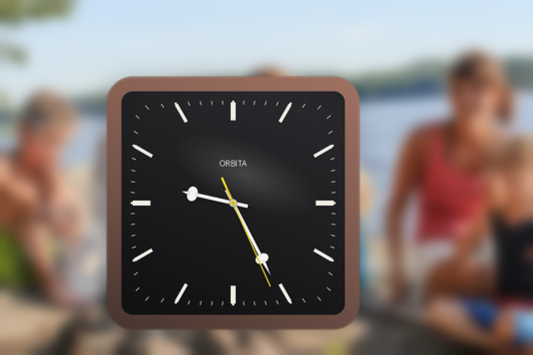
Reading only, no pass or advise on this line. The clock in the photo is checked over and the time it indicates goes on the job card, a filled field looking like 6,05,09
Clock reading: 9,25,26
